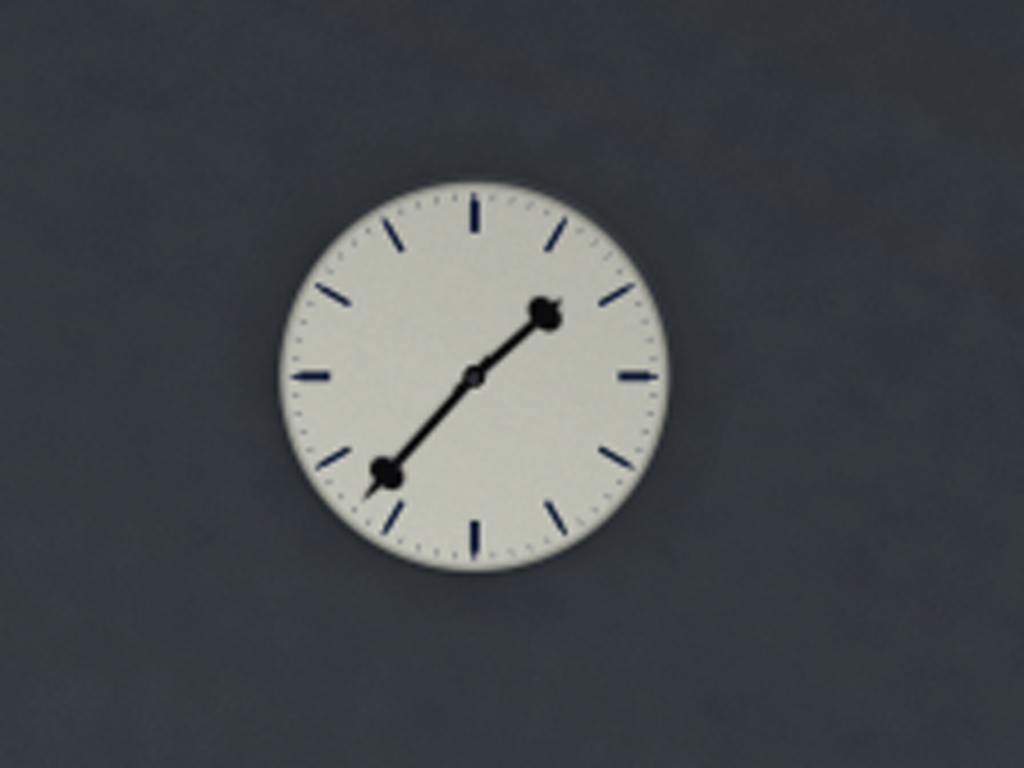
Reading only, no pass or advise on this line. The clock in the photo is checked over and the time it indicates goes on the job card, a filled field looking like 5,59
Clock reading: 1,37
